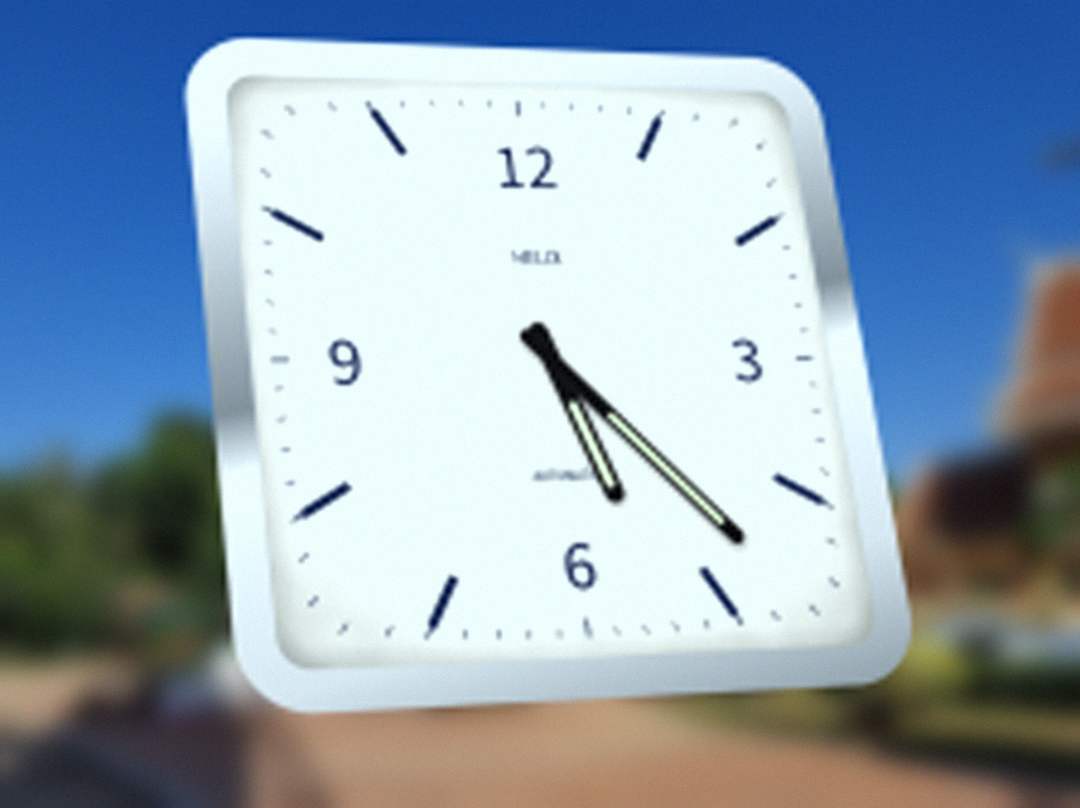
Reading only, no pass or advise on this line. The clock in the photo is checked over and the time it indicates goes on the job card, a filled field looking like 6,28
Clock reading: 5,23
